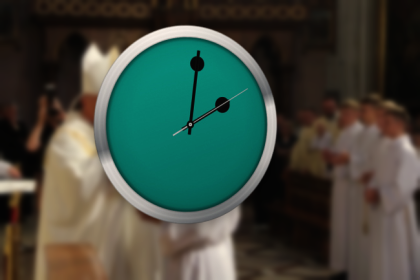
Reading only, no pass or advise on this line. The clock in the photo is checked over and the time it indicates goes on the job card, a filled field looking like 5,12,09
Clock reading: 2,01,10
